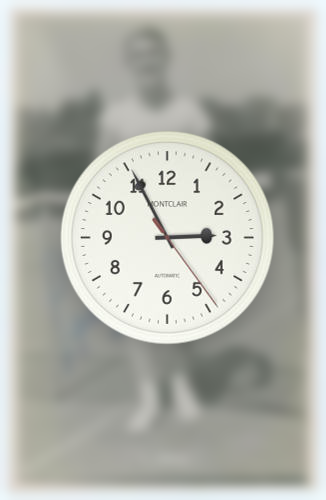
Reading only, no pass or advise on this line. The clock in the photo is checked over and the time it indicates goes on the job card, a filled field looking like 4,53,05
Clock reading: 2,55,24
